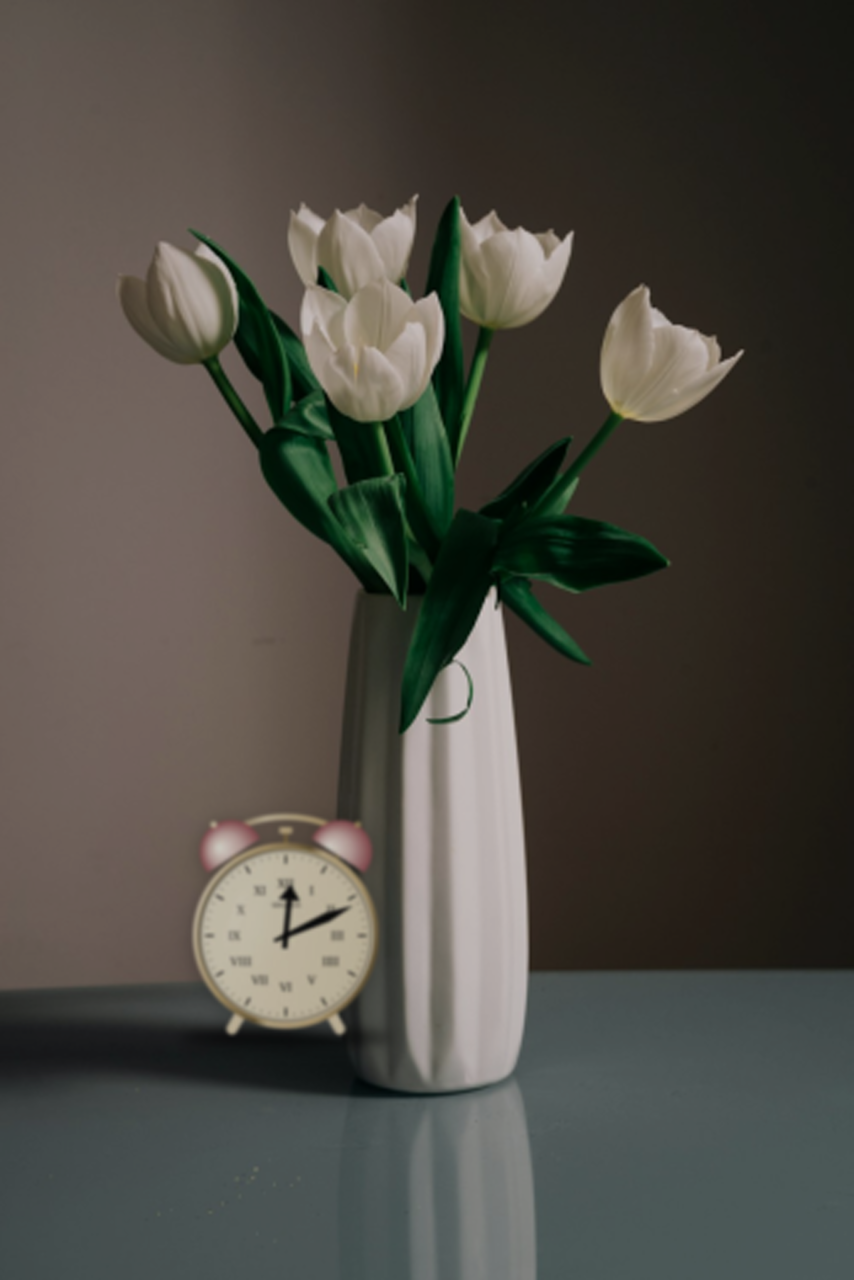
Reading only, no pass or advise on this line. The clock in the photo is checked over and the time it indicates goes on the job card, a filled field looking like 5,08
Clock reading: 12,11
